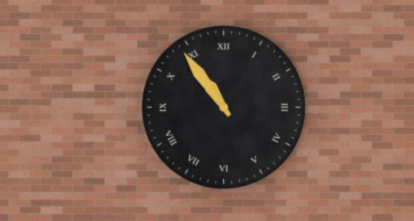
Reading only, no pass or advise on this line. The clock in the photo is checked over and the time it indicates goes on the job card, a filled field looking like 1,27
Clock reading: 10,54
